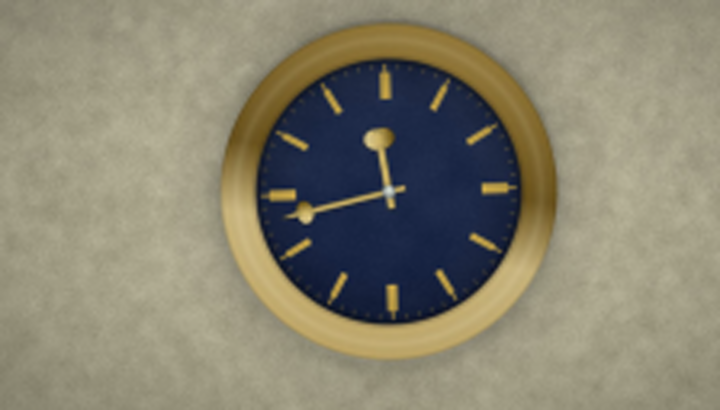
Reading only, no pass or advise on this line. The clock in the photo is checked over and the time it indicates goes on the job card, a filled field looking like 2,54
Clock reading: 11,43
